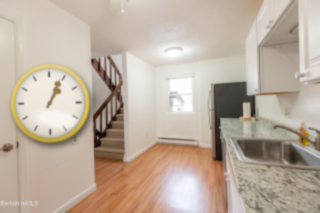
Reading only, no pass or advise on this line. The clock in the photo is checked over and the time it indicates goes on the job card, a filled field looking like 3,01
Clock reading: 1,04
